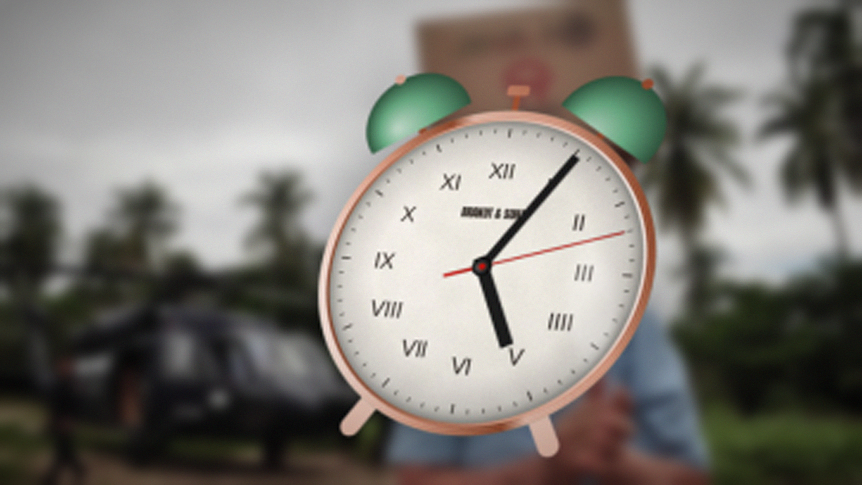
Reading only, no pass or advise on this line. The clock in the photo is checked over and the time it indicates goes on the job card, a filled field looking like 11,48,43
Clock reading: 5,05,12
